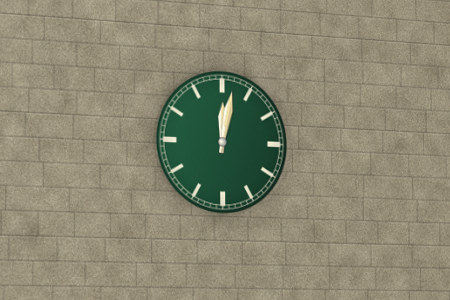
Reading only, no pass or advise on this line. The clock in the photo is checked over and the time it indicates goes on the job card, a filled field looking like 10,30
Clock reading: 12,02
